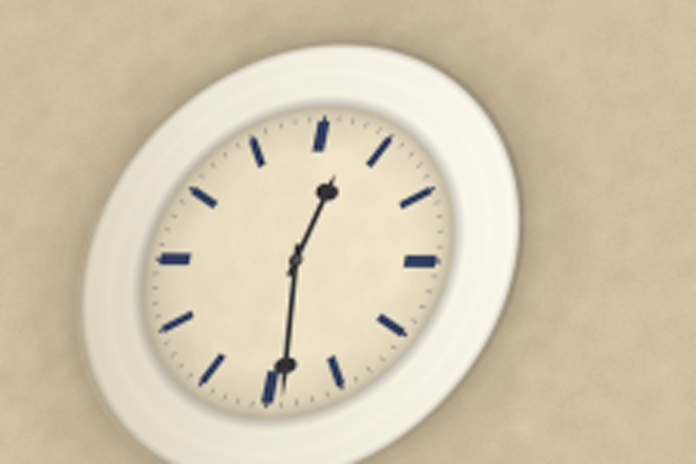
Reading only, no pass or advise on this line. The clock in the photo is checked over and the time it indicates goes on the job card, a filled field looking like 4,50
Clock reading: 12,29
